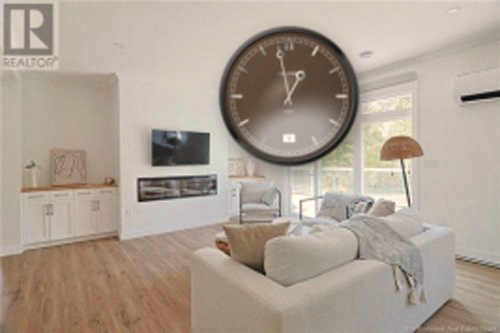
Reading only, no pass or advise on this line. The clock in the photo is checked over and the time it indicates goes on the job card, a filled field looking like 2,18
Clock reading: 12,58
